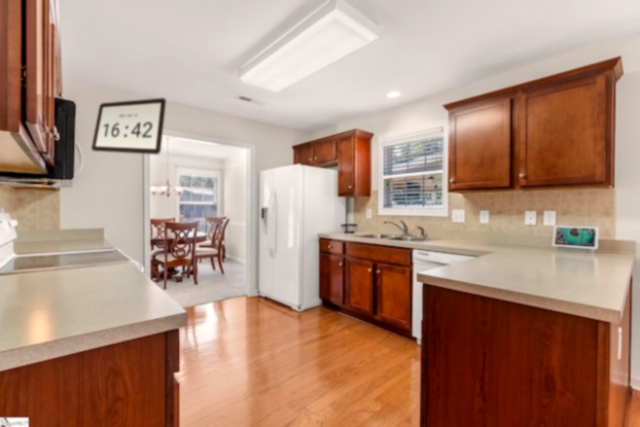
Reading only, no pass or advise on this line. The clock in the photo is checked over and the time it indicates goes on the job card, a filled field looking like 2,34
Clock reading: 16,42
